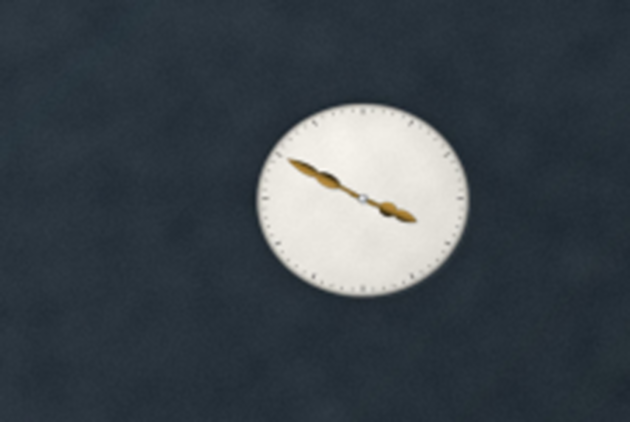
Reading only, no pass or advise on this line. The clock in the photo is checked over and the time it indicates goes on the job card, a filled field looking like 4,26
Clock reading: 3,50
